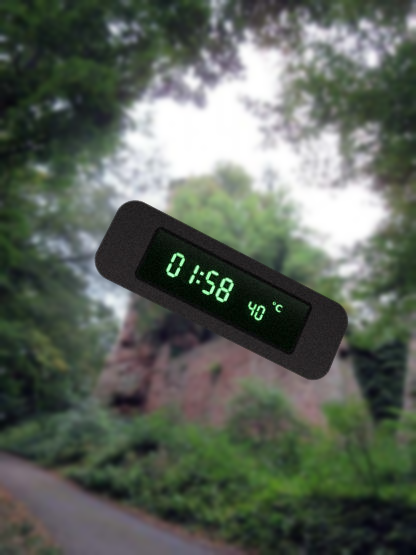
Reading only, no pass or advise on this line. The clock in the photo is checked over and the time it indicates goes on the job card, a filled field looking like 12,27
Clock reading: 1,58
